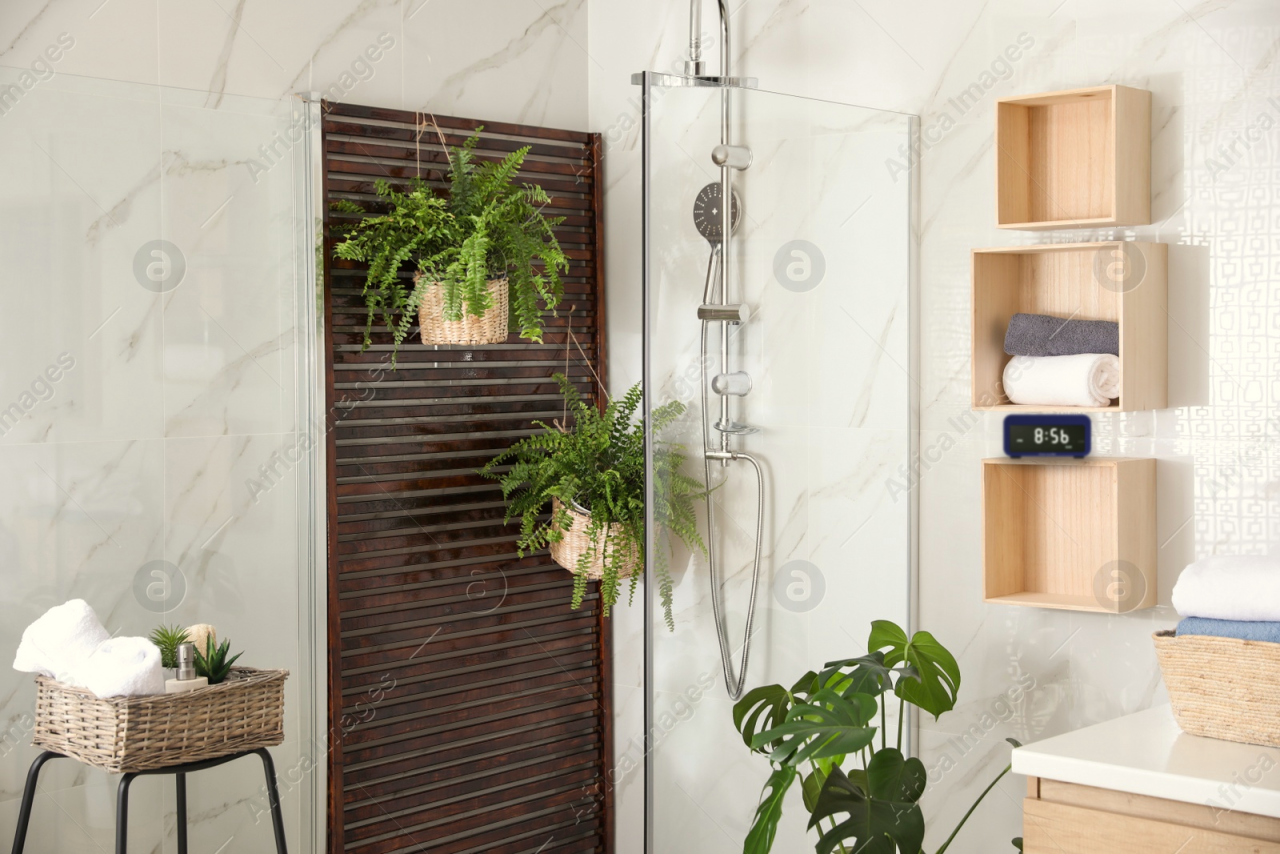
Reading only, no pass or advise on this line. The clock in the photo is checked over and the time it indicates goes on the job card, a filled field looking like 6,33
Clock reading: 8,56
